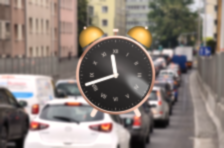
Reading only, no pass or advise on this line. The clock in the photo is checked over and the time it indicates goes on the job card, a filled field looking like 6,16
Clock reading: 11,42
